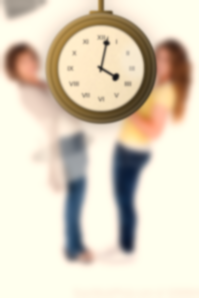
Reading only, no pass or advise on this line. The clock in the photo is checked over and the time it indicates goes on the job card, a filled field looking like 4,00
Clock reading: 4,02
